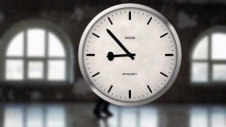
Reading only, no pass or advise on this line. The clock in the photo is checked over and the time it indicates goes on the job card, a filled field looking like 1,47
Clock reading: 8,53
